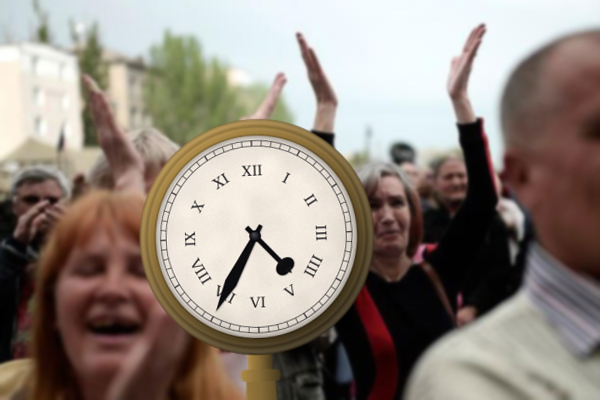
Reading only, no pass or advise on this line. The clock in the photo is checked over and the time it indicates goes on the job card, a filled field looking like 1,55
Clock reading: 4,35
